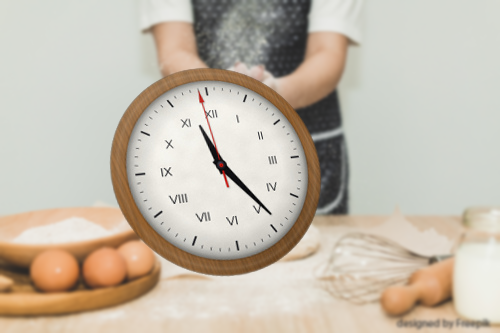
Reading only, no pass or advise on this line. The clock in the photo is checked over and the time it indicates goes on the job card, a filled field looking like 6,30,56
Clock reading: 11,23,59
